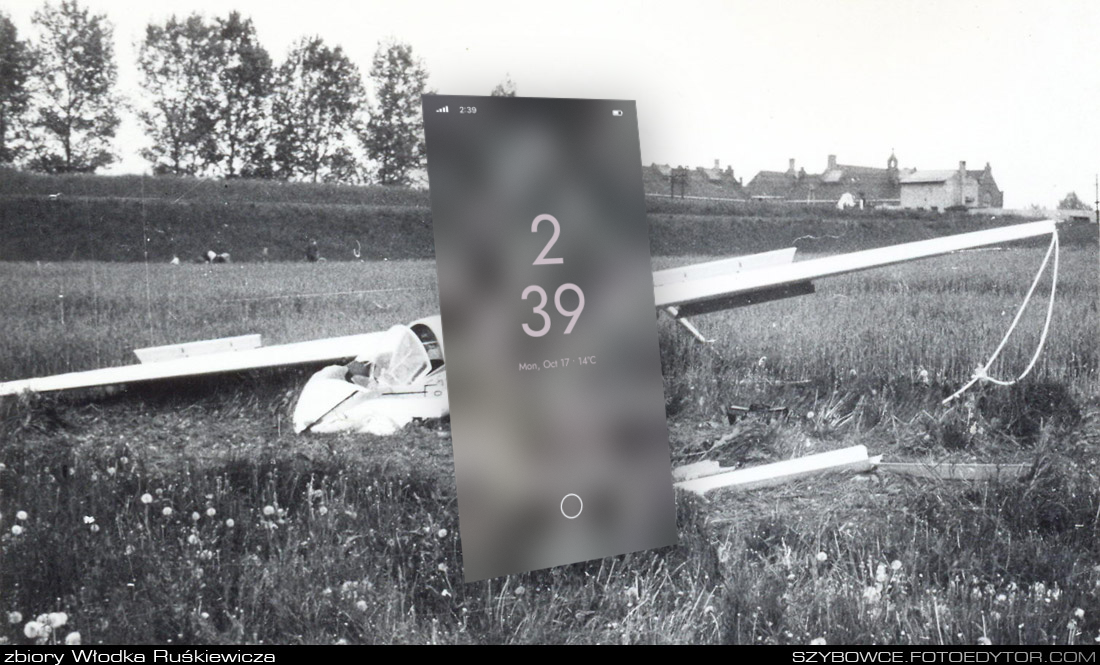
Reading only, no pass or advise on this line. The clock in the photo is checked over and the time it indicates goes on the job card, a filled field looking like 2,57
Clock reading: 2,39
